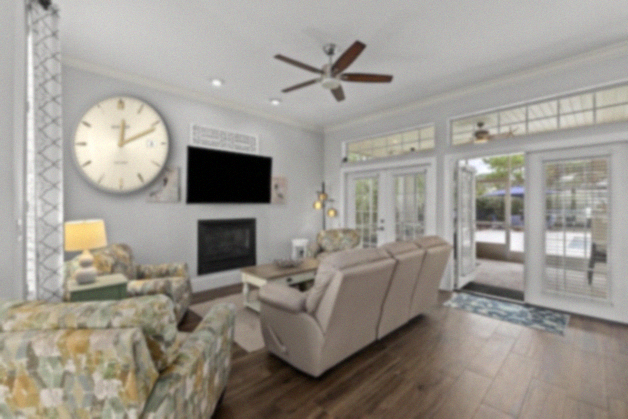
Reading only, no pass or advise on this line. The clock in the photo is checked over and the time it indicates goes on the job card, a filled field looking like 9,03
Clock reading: 12,11
